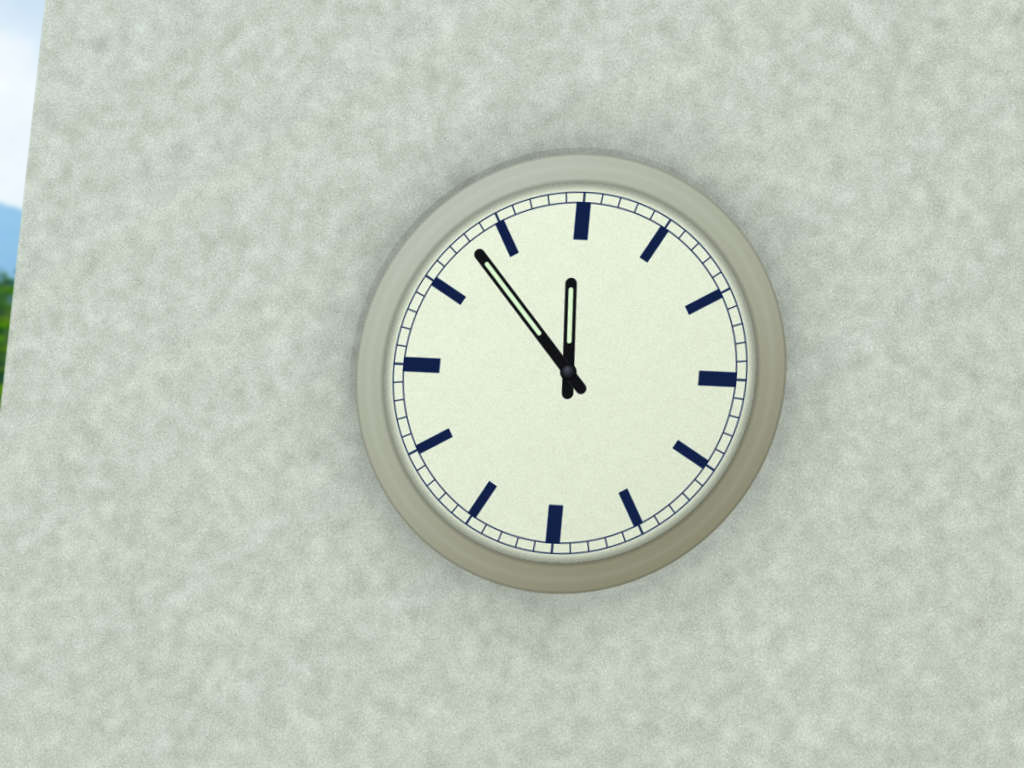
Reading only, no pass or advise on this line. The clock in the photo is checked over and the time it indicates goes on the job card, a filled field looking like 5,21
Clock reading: 11,53
